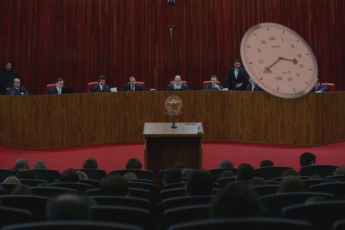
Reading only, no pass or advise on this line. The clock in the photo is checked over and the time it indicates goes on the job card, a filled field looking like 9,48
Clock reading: 3,41
